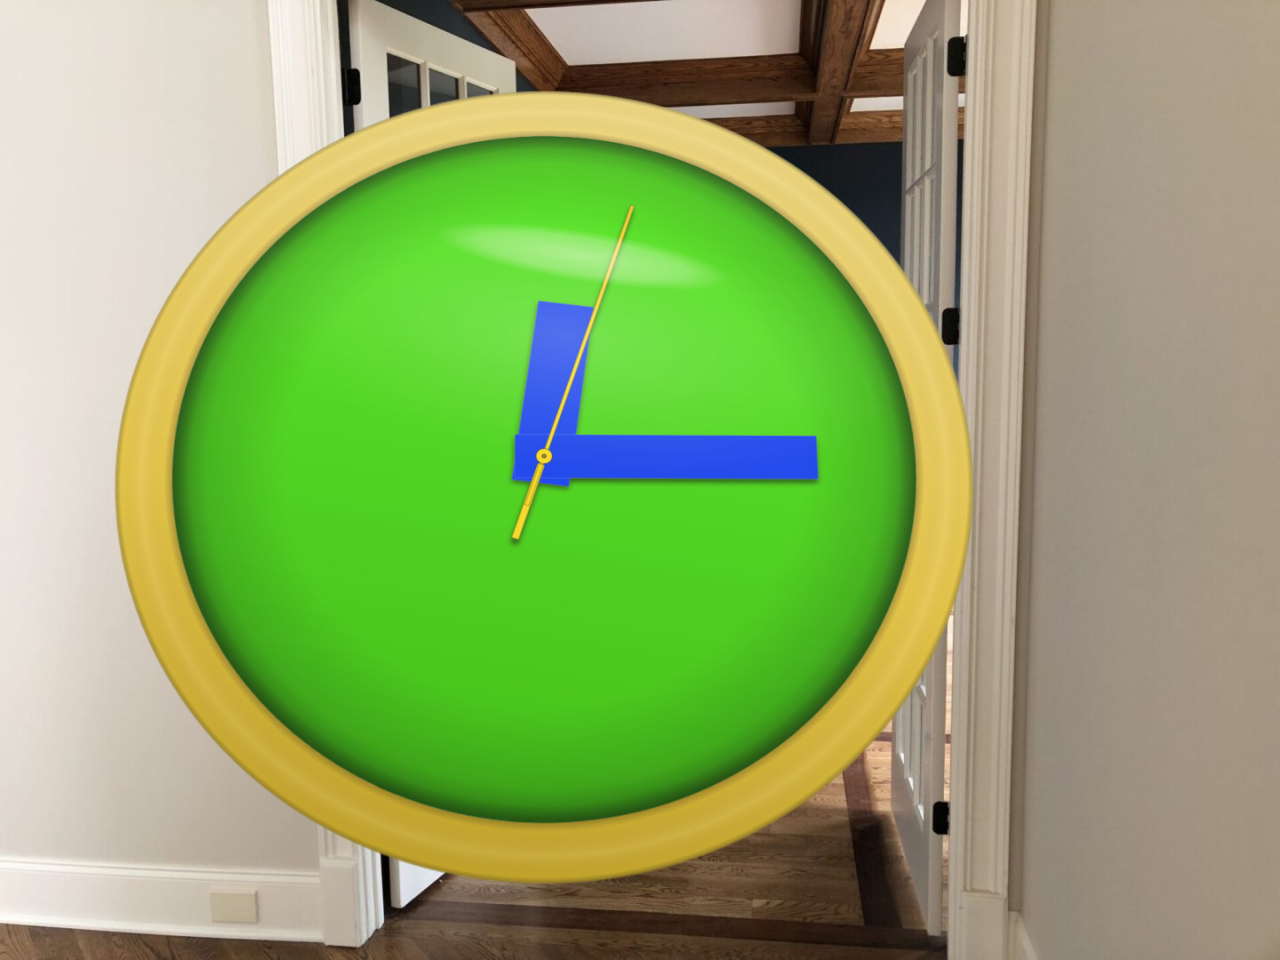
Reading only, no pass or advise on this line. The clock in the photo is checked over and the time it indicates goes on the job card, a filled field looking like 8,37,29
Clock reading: 12,15,03
